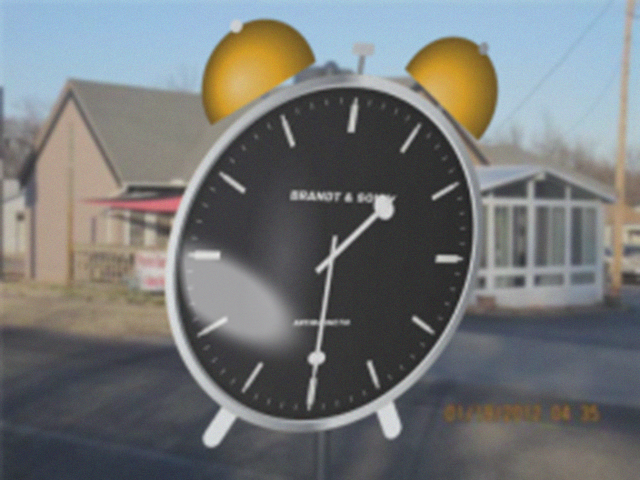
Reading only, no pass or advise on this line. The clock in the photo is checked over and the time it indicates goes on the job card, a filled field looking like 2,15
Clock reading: 1,30
